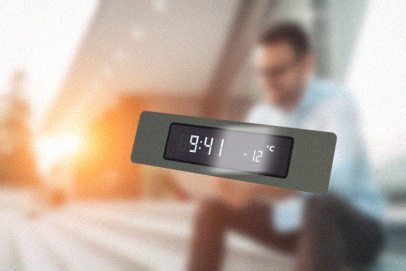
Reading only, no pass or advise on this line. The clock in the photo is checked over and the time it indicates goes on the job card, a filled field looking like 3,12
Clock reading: 9,41
